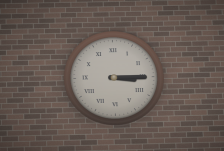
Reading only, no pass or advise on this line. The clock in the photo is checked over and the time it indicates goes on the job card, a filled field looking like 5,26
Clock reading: 3,15
